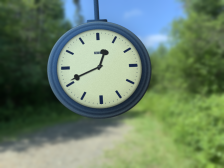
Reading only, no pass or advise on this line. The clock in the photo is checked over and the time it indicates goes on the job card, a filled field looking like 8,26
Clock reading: 12,41
